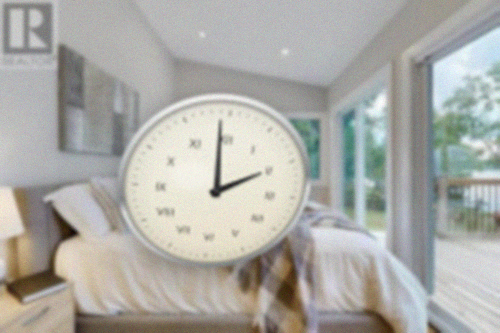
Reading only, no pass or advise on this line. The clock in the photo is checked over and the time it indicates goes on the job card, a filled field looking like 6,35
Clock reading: 1,59
